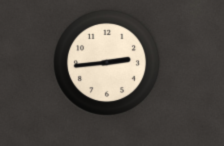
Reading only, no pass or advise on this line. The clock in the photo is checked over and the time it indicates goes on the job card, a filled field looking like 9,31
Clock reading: 2,44
